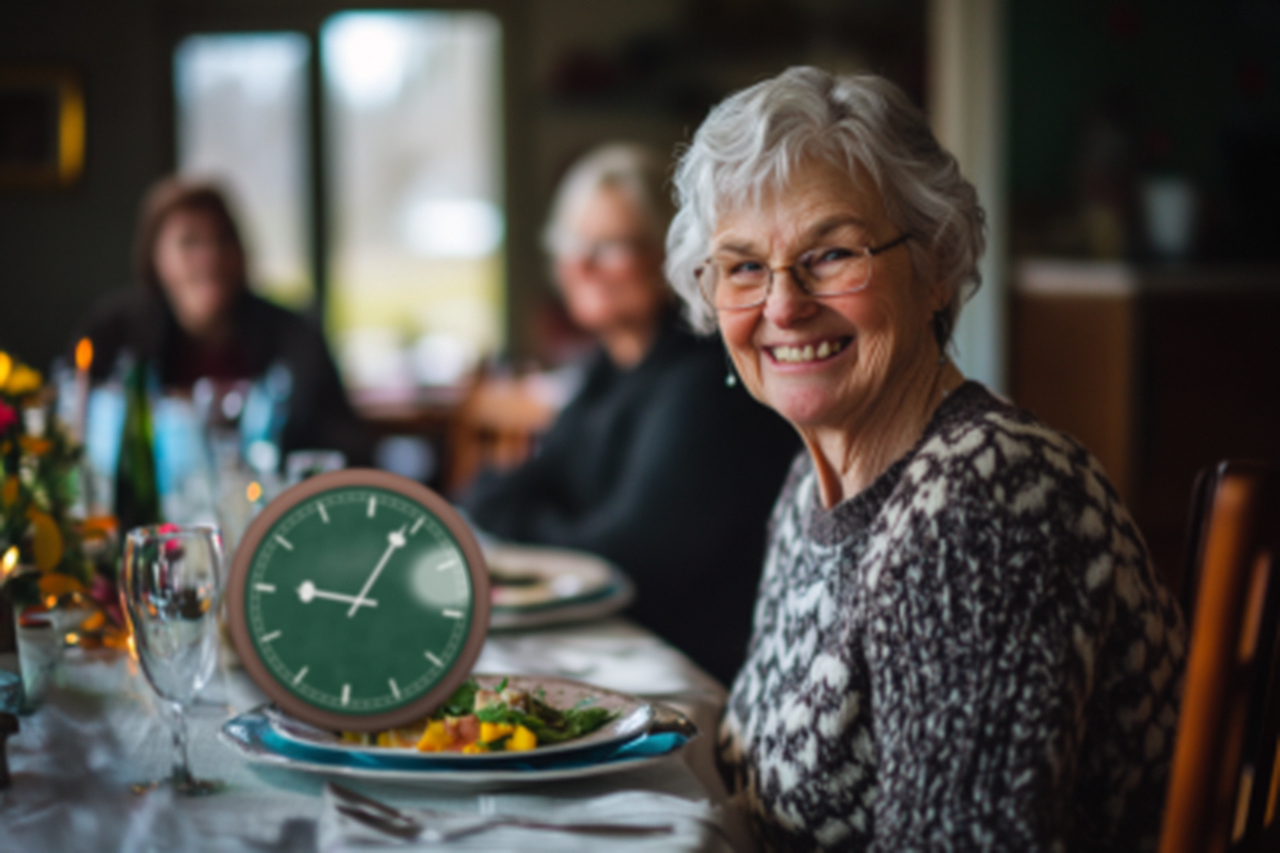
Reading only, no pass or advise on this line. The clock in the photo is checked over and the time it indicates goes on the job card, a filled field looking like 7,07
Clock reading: 9,04
